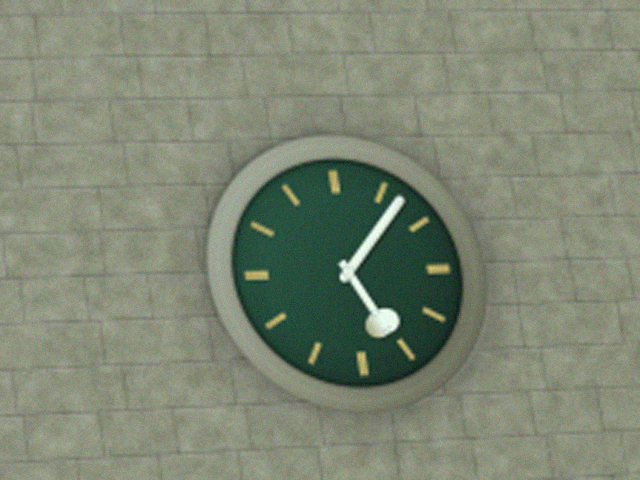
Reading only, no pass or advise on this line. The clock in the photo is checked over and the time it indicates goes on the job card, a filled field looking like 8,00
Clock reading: 5,07
